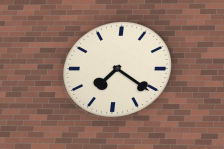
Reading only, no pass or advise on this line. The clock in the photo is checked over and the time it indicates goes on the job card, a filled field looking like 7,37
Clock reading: 7,21
